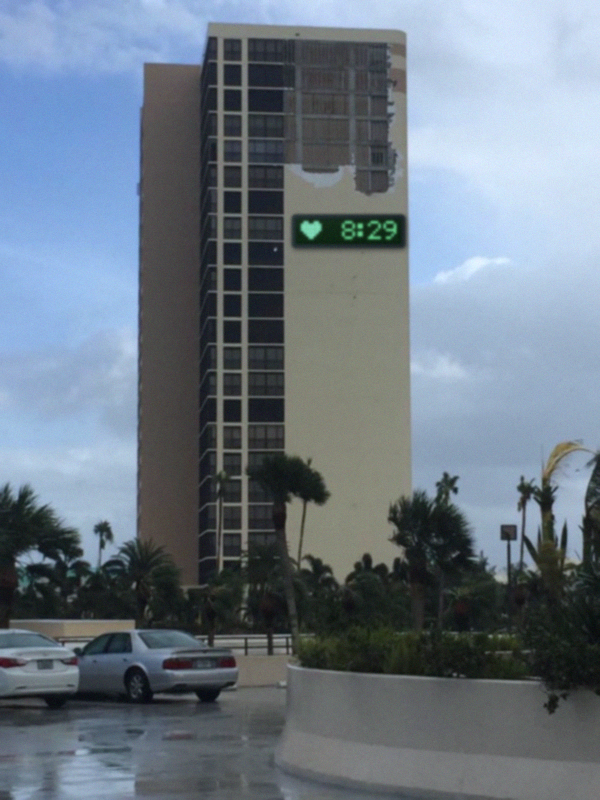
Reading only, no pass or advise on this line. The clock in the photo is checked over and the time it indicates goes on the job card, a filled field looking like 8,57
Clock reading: 8,29
